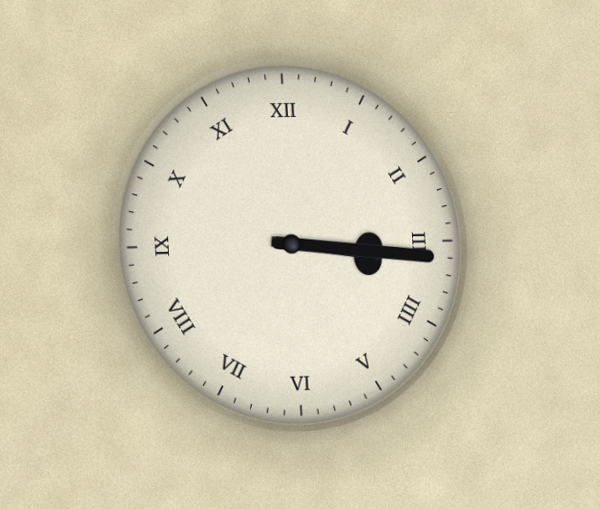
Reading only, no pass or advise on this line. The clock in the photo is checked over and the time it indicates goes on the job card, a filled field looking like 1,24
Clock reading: 3,16
